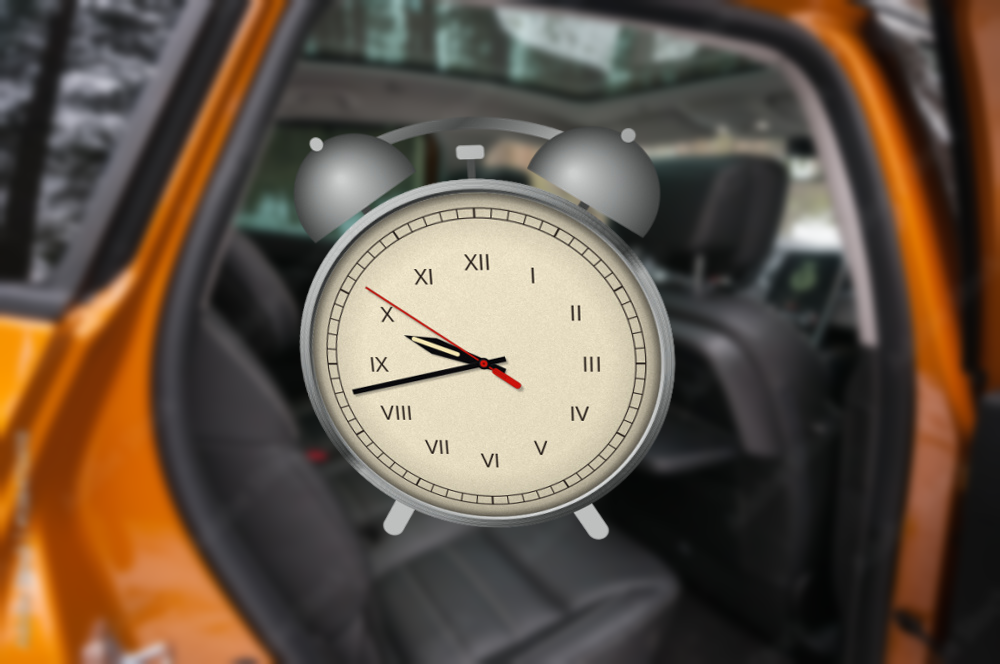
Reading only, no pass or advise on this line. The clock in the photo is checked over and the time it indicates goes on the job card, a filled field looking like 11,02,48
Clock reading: 9,42,51
